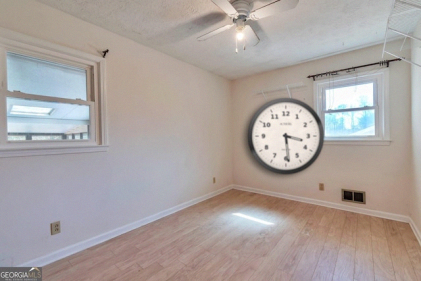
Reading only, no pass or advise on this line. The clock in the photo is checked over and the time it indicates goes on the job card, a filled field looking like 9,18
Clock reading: 3,29
